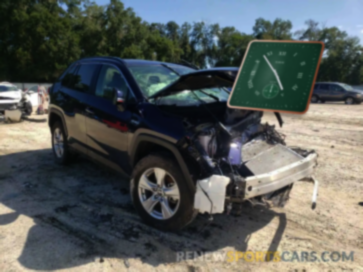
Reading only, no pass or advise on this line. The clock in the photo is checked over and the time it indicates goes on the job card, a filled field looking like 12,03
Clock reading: 4,53
